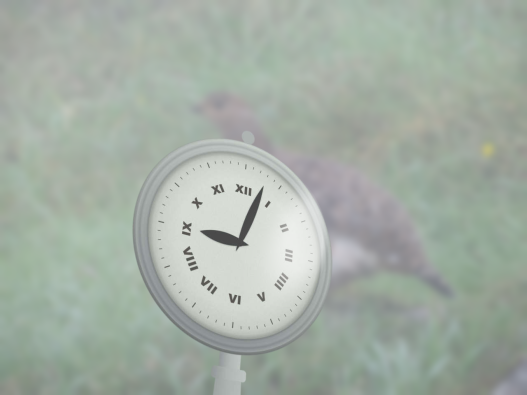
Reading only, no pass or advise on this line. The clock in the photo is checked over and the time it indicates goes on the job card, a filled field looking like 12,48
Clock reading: 9,03
